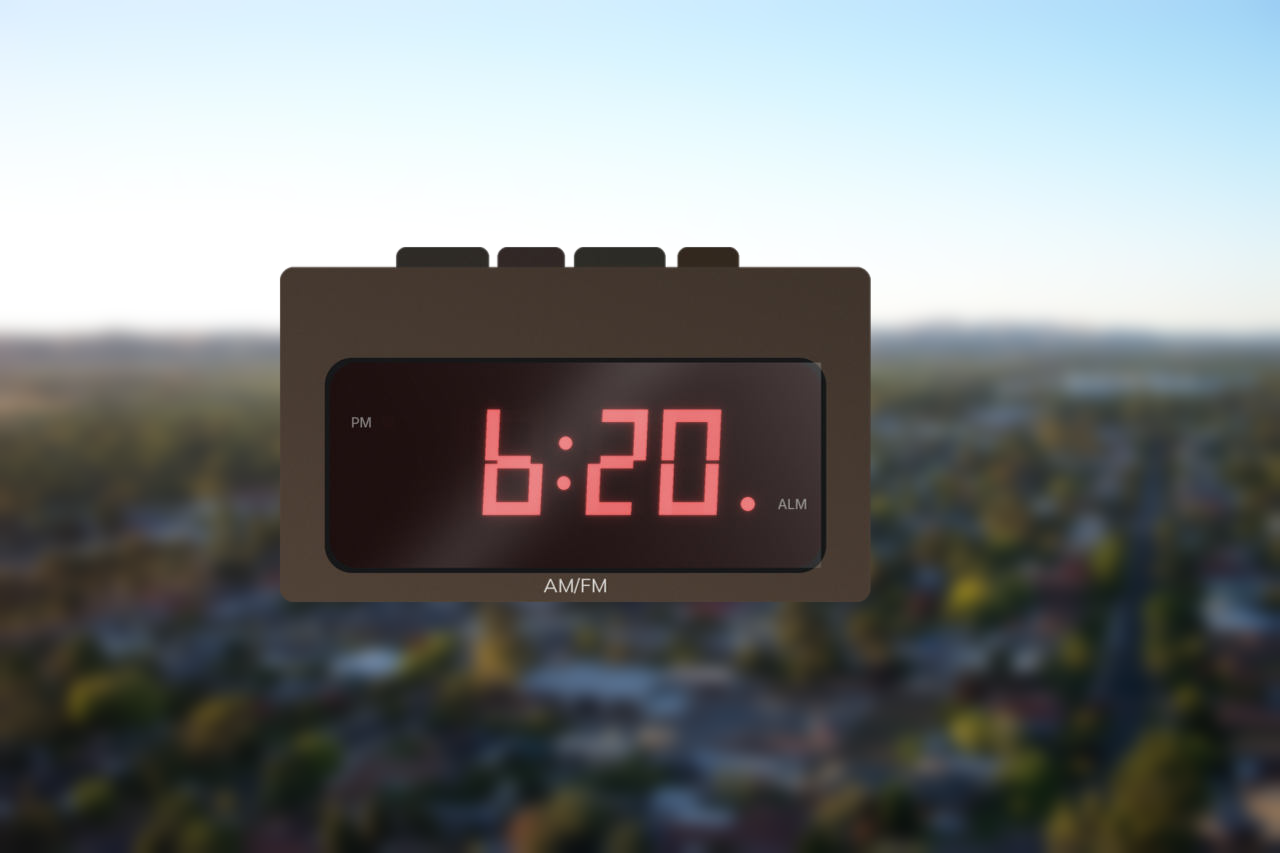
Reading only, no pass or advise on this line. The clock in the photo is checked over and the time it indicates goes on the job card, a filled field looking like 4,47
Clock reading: 6,20
